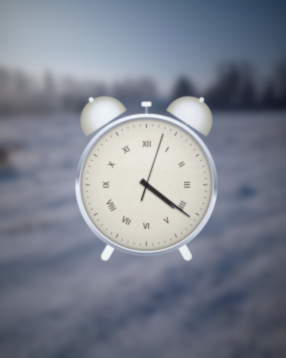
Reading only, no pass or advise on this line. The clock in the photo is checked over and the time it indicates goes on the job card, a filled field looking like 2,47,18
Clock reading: 4,21,03
